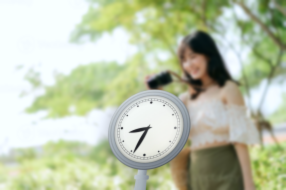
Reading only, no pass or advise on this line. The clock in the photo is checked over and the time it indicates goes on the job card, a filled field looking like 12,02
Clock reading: 8,34
